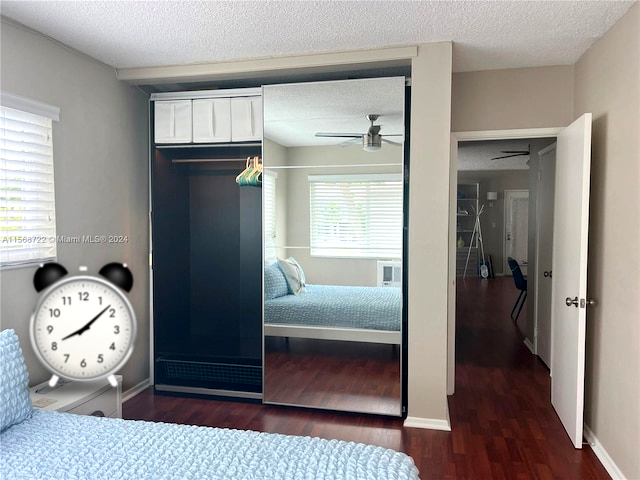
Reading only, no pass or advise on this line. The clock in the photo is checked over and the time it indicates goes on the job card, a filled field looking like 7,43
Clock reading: 8,08
